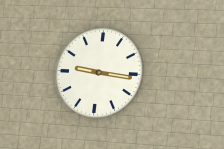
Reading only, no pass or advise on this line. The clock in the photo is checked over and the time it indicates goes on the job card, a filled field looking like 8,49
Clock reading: 9,16
